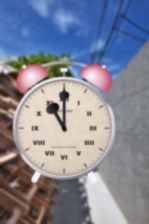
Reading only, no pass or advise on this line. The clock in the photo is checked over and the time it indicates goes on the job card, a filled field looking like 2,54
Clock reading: 11,00
